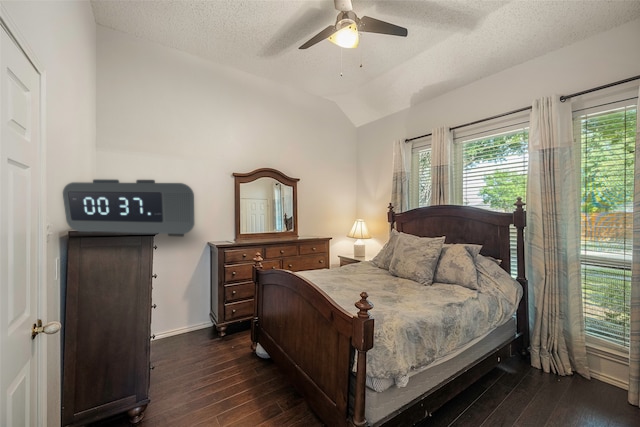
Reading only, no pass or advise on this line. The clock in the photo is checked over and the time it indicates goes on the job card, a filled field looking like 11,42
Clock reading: 0,37
